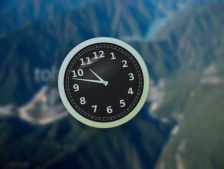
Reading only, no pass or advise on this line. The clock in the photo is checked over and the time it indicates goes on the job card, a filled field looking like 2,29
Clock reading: 10,48
